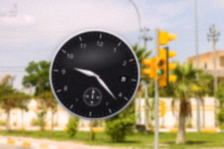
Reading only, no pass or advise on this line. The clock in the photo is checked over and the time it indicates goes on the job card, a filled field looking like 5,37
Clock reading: 9,22
